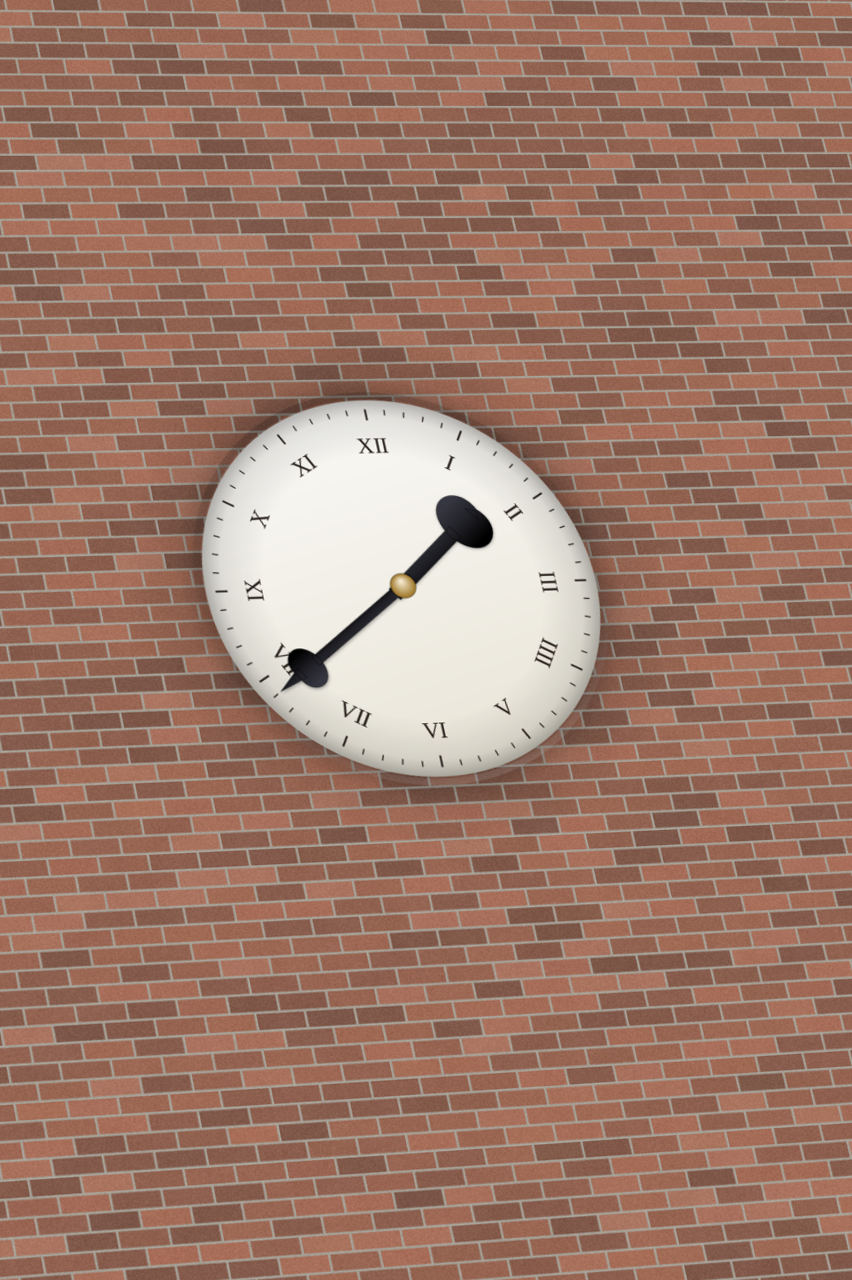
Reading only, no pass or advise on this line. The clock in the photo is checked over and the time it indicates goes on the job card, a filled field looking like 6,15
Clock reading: 1,39
